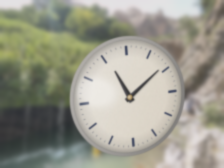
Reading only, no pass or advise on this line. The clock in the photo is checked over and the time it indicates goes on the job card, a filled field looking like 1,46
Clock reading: 11,09
